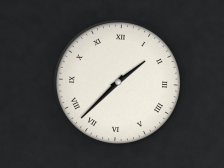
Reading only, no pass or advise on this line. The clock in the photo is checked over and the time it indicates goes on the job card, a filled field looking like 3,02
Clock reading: 1,37
